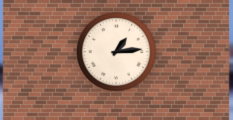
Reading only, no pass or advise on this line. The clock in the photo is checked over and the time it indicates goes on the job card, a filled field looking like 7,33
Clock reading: 1,14
